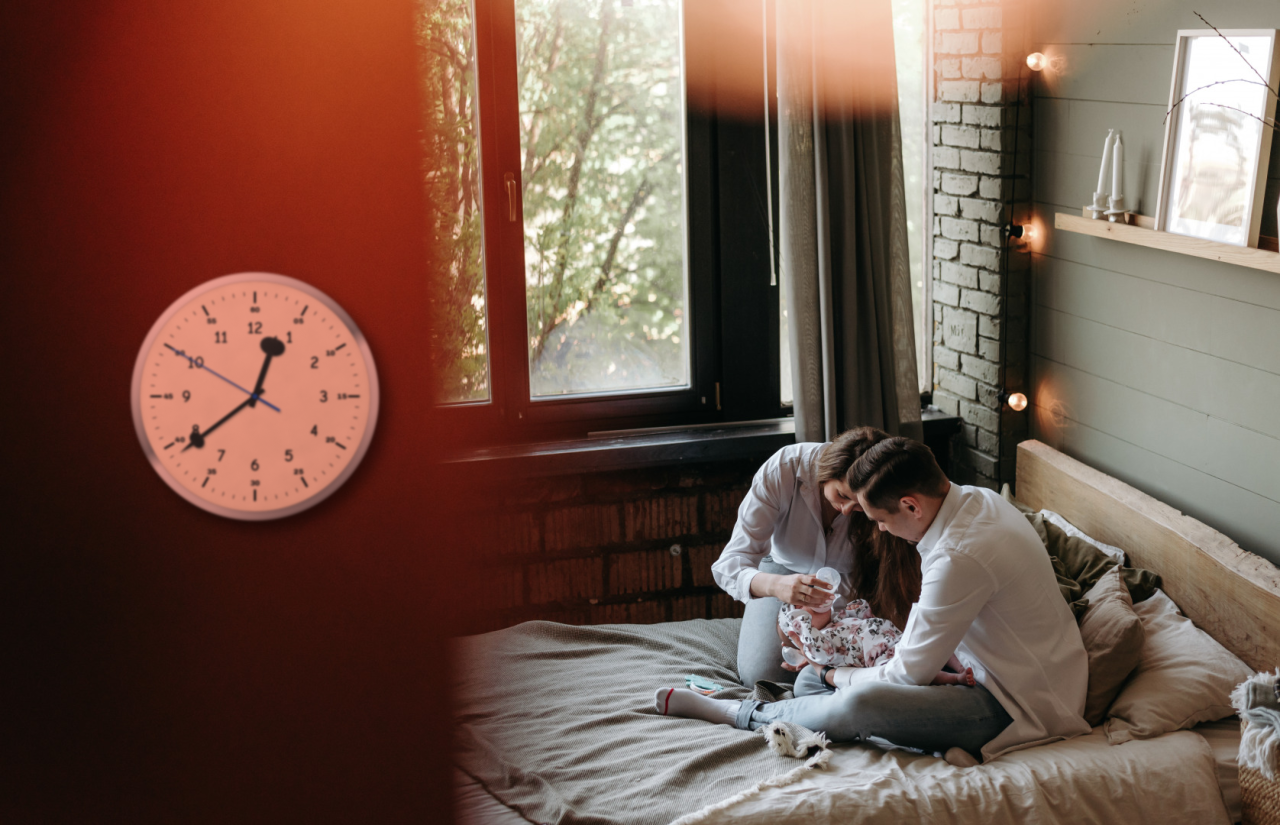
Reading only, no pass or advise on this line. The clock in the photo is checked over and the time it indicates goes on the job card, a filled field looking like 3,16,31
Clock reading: 12,38,50
